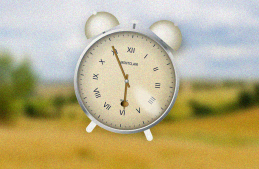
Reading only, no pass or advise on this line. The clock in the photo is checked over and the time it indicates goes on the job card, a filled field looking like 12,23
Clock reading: 5,55
